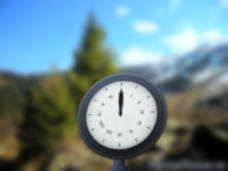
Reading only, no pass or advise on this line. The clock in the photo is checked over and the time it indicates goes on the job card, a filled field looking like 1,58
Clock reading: 12,00
